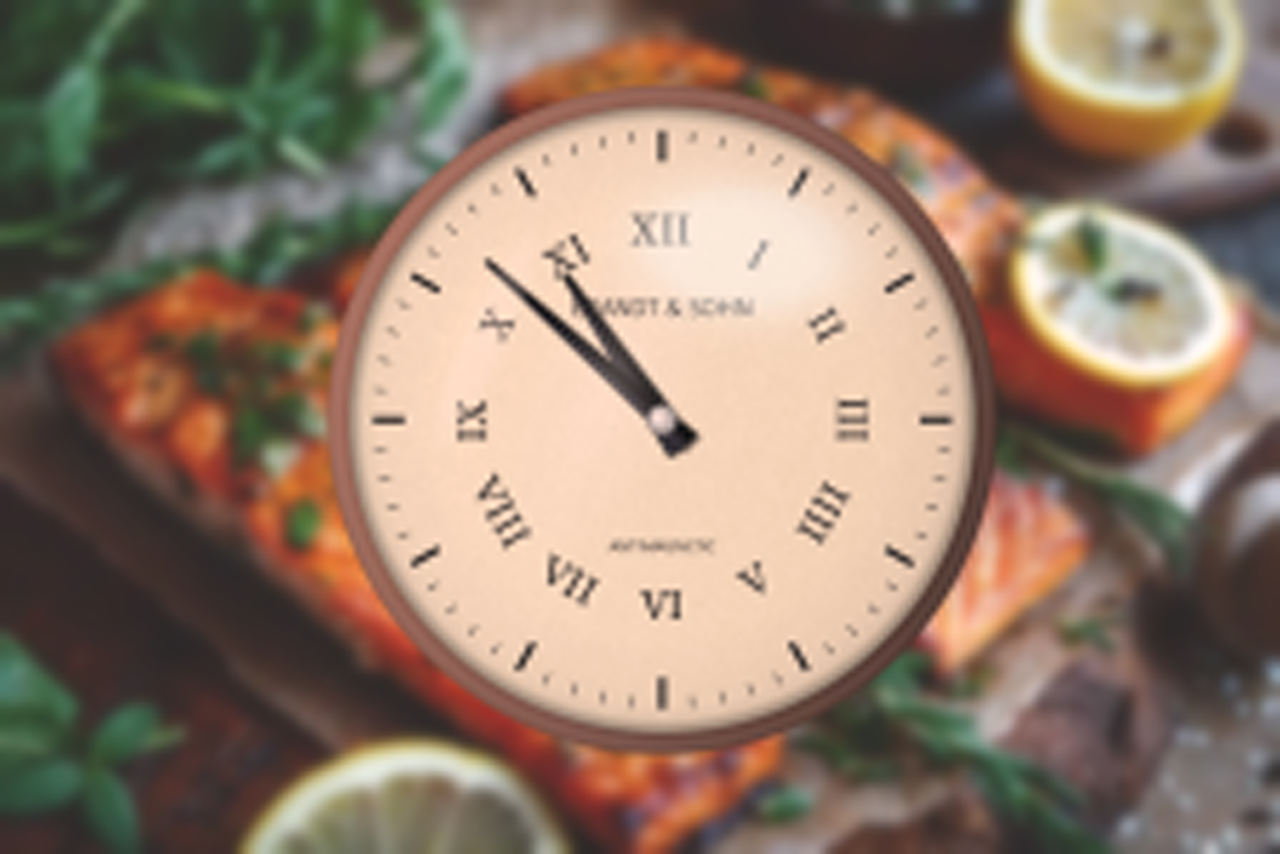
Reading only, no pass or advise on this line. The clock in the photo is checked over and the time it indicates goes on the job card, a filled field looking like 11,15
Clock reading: 10,52
